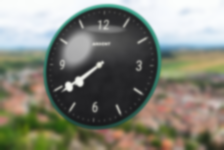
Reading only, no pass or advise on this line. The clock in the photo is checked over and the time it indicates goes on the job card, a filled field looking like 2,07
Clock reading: 7,39
